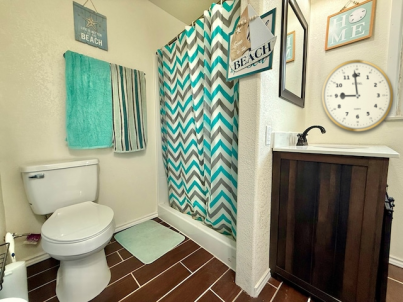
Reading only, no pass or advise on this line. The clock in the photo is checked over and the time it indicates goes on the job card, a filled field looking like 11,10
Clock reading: 8,59
